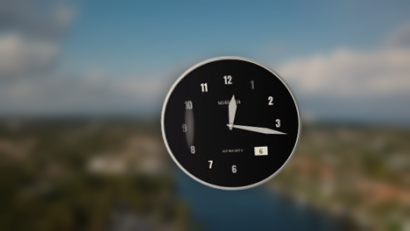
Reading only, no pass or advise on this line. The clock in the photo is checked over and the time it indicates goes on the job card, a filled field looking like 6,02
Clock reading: 12,17
